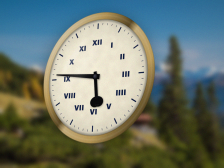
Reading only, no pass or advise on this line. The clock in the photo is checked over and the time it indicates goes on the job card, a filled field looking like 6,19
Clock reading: 5,46
